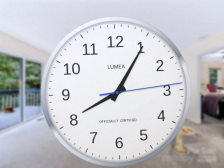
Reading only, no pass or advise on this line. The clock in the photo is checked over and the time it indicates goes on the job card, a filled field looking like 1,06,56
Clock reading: 8,05,14
